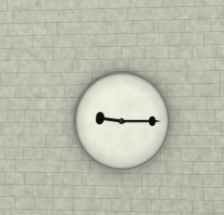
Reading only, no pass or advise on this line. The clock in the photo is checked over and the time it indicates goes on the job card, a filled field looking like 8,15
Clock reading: 9,15
